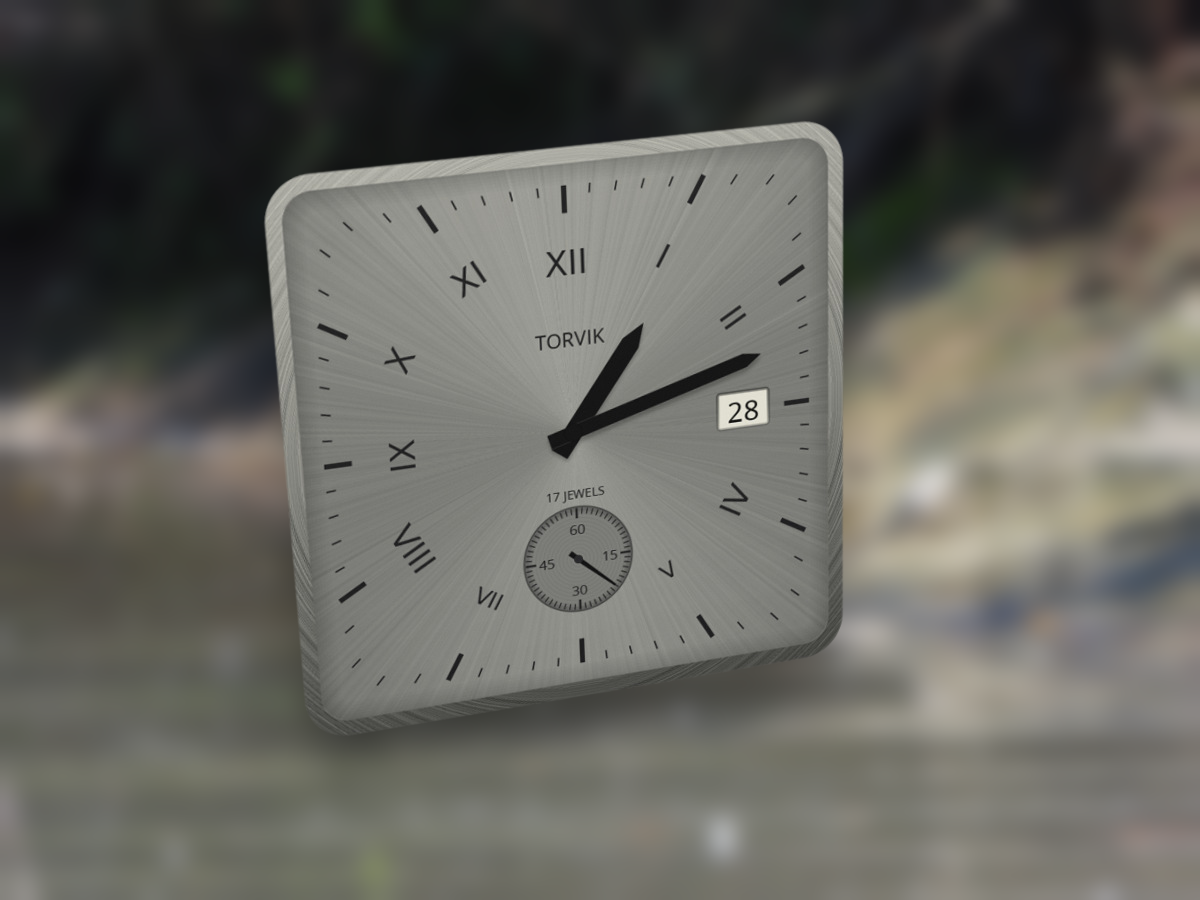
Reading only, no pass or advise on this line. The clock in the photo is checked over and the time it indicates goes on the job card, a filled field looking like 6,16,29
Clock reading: 1,12,22
